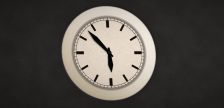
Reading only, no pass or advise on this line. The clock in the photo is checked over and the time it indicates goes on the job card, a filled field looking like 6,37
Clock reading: 5,53
